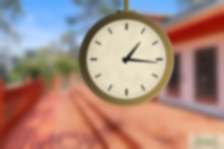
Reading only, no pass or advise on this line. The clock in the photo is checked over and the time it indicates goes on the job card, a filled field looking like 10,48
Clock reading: 1,16
